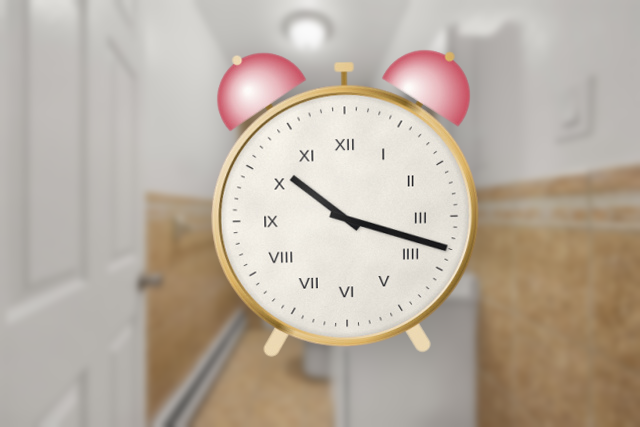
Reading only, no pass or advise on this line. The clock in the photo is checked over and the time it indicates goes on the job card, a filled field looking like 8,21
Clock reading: 10,18
